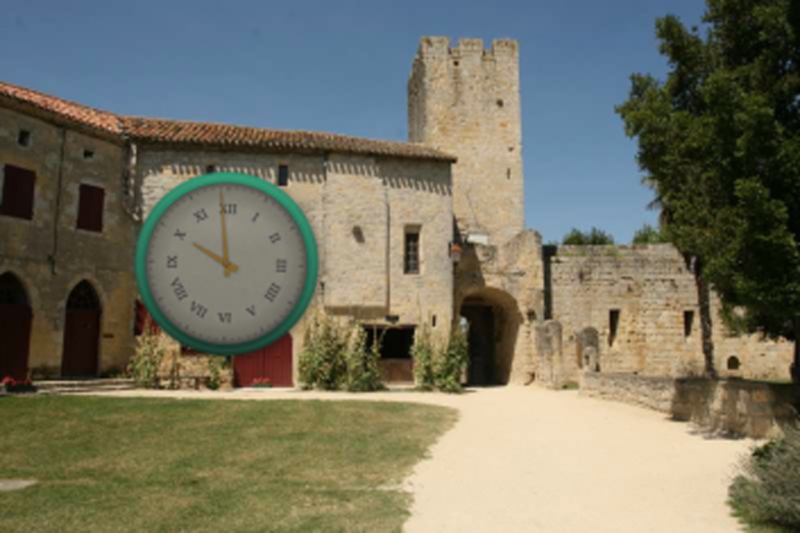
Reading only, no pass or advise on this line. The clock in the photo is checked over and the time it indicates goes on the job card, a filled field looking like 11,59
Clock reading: 9,59
